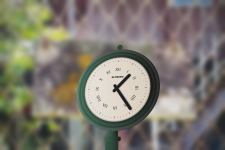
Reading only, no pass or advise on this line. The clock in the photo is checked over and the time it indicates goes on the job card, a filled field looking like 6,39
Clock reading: 1,24
